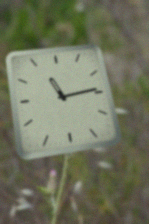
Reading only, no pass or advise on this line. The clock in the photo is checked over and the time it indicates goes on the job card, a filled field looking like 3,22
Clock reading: 11,14
